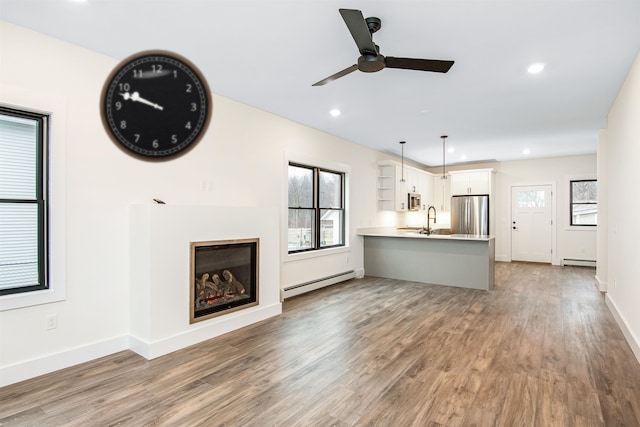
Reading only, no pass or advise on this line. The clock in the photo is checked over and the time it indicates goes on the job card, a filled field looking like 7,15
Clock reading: 9,48
